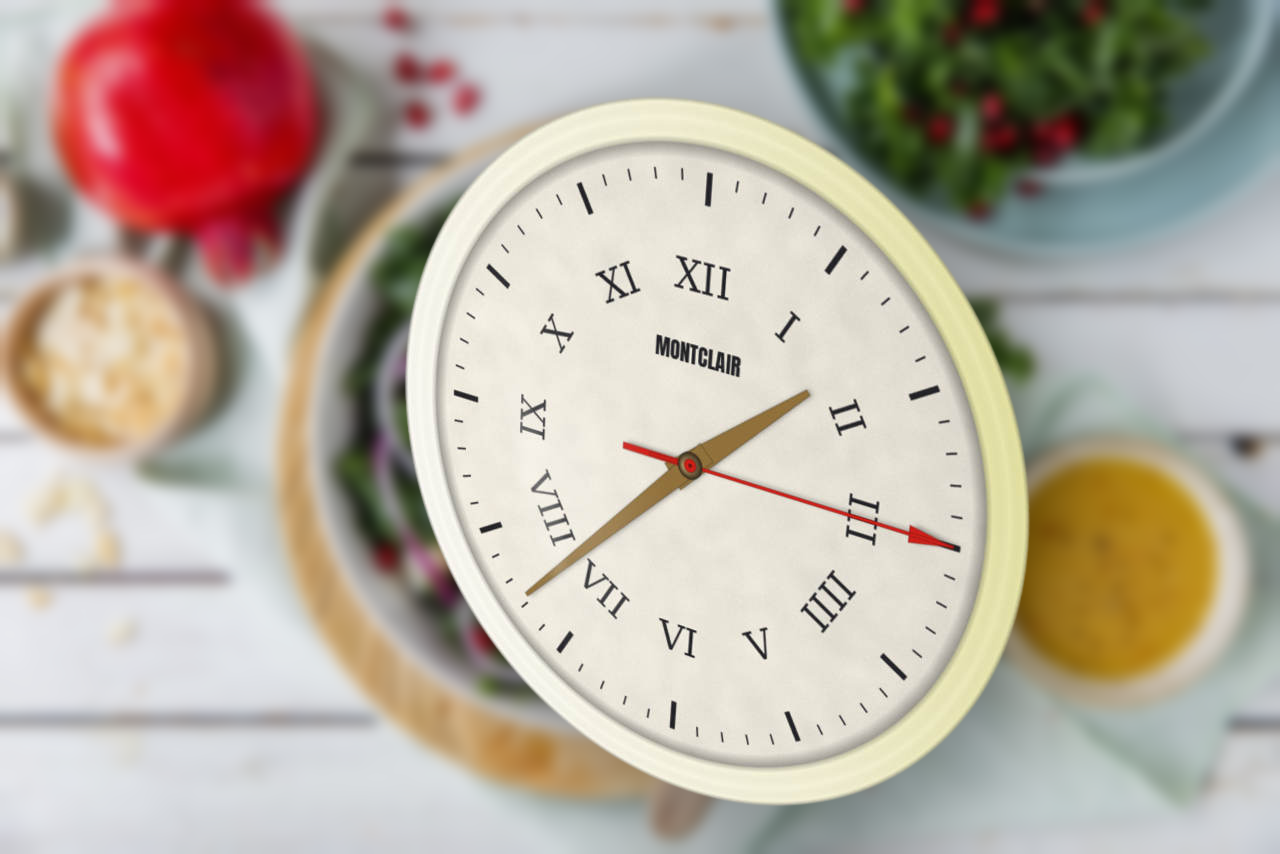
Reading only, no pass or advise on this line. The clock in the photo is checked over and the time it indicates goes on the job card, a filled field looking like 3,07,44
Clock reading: 1,37,15
